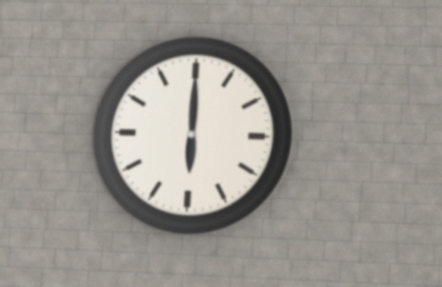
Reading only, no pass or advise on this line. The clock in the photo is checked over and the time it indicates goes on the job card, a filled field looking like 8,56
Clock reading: 6,00
